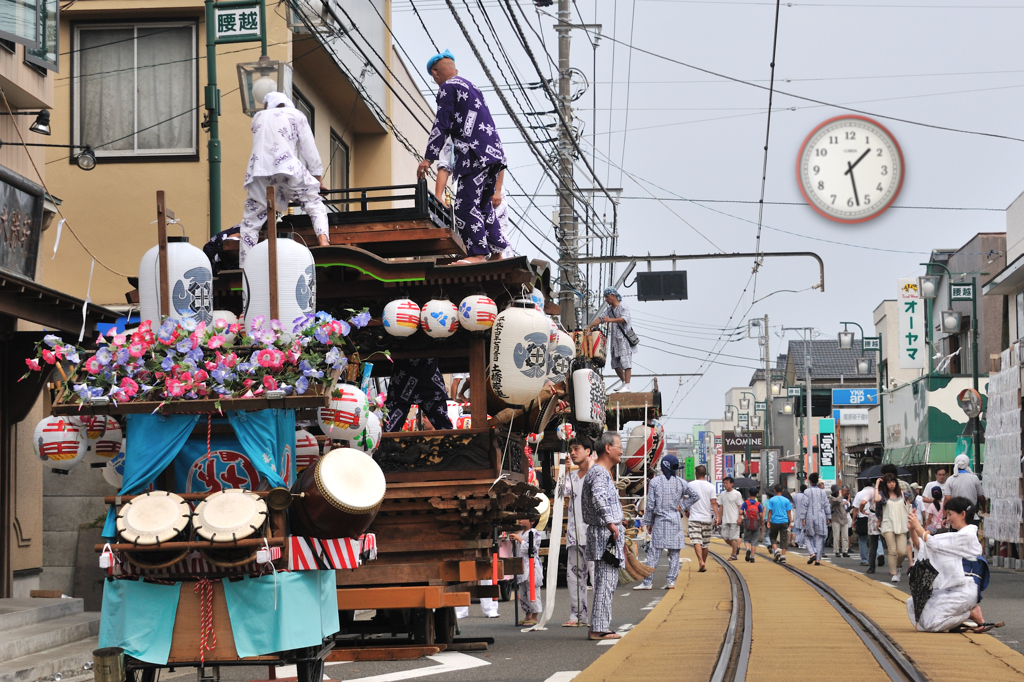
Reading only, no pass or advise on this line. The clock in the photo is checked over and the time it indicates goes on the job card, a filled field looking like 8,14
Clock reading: 1,28
